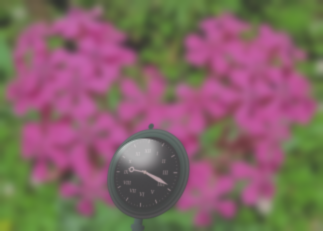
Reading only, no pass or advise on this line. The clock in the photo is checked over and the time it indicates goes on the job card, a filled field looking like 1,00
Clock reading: 9,19
